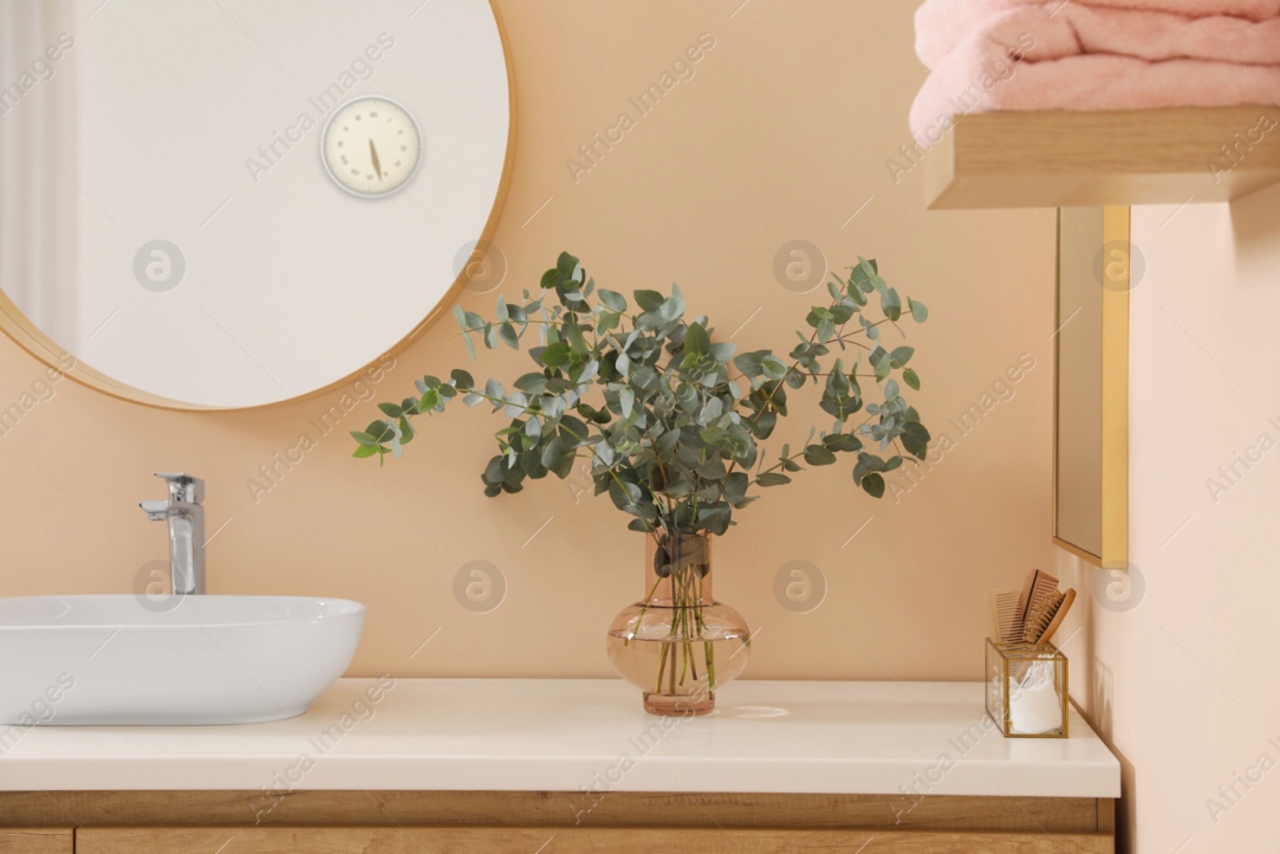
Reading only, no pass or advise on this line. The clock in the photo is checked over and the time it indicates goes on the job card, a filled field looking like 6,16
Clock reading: 5,27
